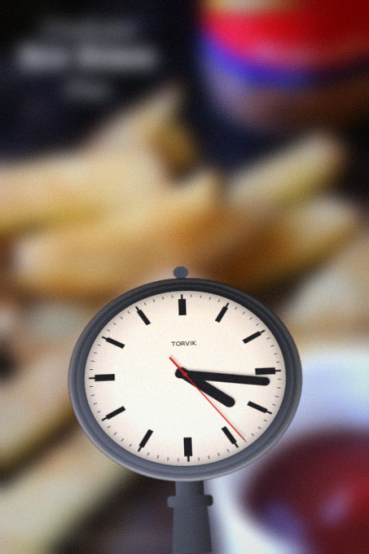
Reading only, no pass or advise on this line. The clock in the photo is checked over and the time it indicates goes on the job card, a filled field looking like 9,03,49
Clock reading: 4,16,24
